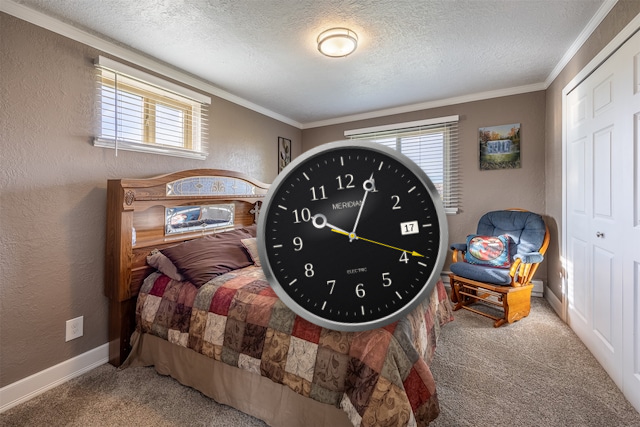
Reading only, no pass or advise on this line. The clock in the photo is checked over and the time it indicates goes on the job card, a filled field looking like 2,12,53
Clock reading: 10,04,19
